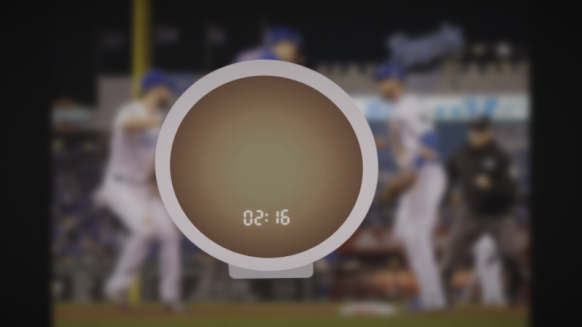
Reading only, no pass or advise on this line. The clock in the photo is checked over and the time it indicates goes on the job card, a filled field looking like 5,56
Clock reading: 2,16
